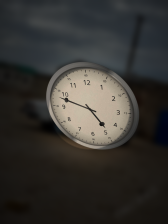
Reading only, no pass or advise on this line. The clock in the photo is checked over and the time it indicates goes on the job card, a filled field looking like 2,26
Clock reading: 4,48
